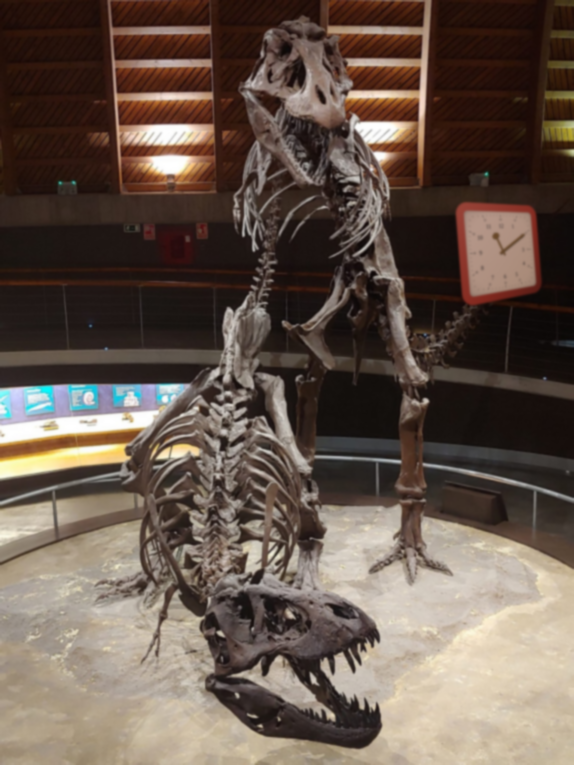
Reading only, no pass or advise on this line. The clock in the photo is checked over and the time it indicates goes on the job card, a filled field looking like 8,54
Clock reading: 11,10
